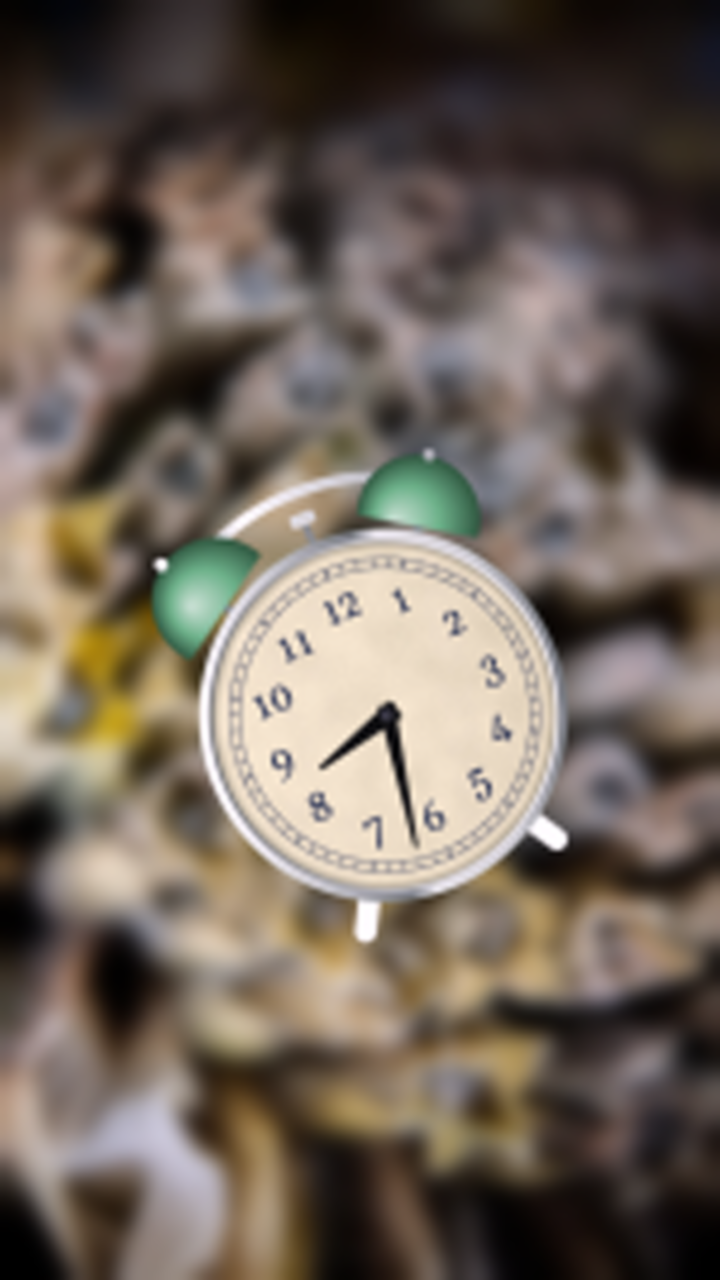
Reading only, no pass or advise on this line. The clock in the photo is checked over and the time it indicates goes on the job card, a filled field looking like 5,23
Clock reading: 8,32
